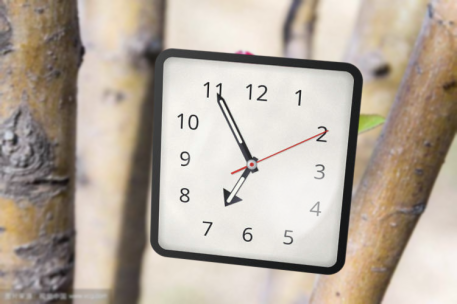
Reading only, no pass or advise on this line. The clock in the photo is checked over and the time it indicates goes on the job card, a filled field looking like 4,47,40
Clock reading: 6,55,10
